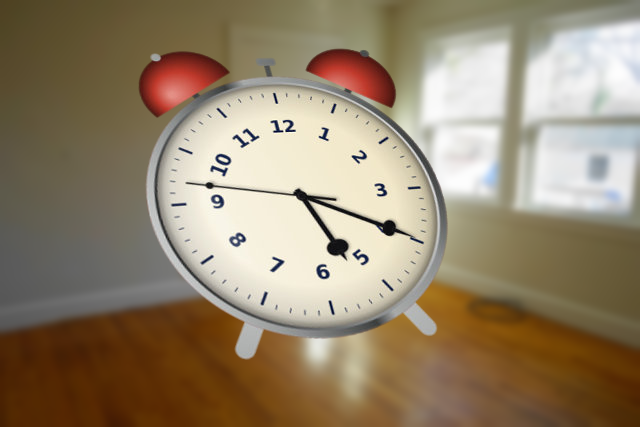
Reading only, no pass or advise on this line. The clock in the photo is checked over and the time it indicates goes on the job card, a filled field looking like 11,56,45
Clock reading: 5,19,47
